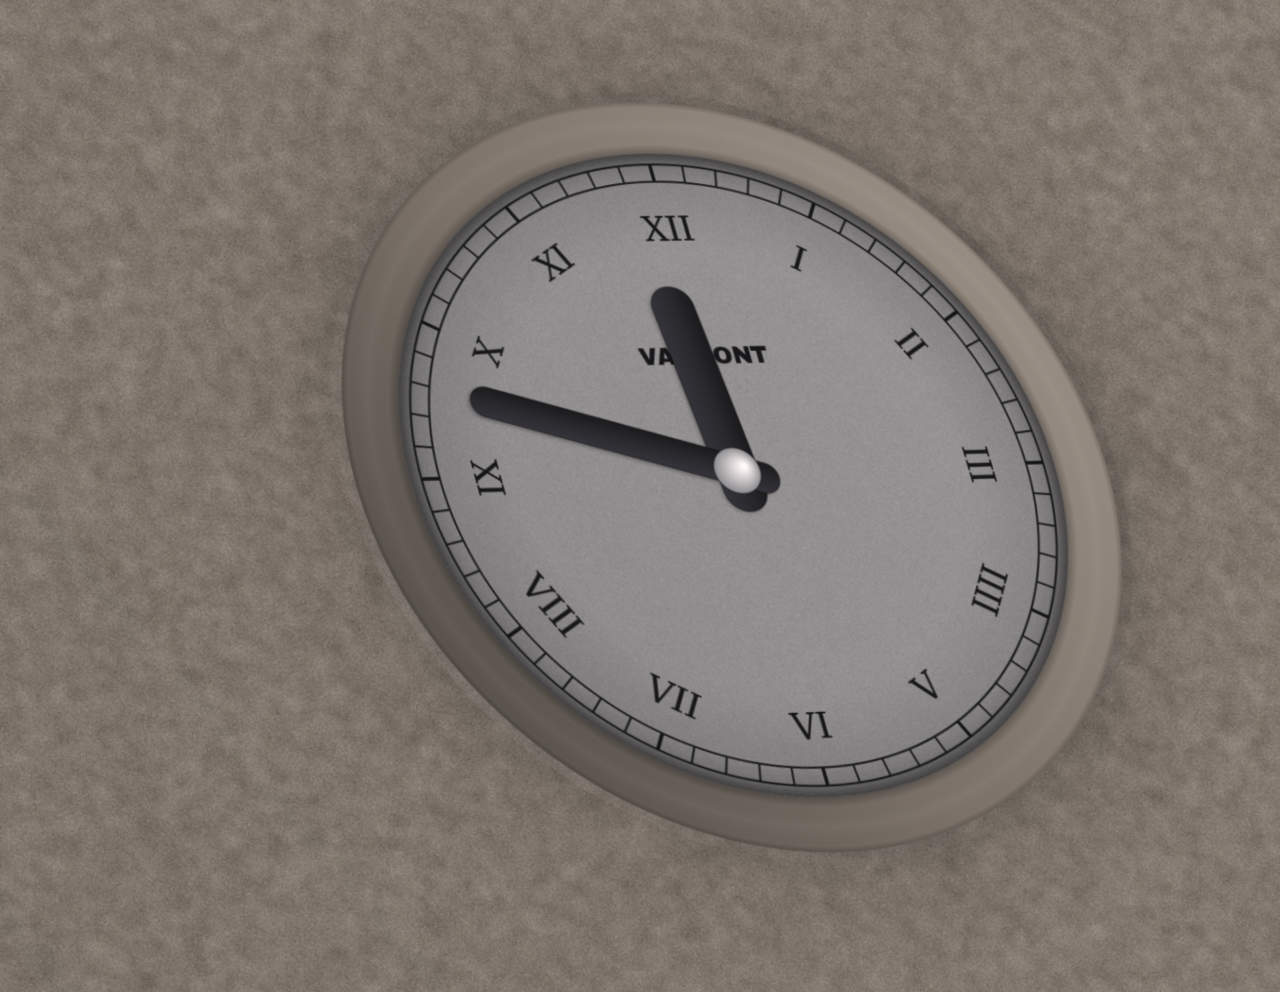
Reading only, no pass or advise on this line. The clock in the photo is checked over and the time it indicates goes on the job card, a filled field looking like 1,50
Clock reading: 11,48
